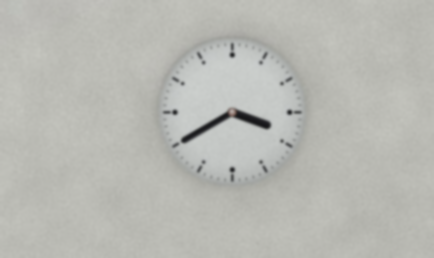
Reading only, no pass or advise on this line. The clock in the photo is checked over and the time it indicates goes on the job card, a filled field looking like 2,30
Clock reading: 3,40
